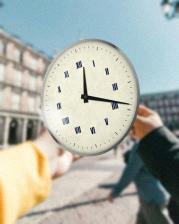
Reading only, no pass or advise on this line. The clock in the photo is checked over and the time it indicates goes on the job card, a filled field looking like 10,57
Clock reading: 12,19
